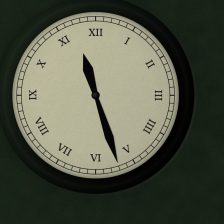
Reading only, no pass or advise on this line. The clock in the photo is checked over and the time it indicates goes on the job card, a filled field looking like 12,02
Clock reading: 11,27
